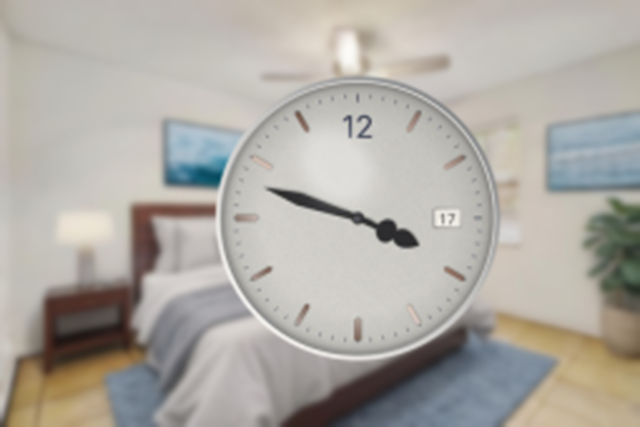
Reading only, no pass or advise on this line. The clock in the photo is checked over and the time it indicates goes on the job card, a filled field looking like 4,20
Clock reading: 3,48
